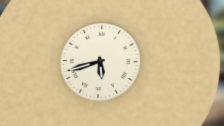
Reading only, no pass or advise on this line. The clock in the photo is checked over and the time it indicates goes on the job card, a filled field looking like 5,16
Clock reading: 5,42
